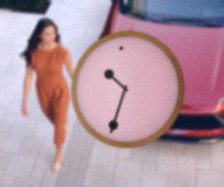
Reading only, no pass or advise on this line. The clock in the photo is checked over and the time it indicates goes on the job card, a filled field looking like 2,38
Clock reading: 10,34
